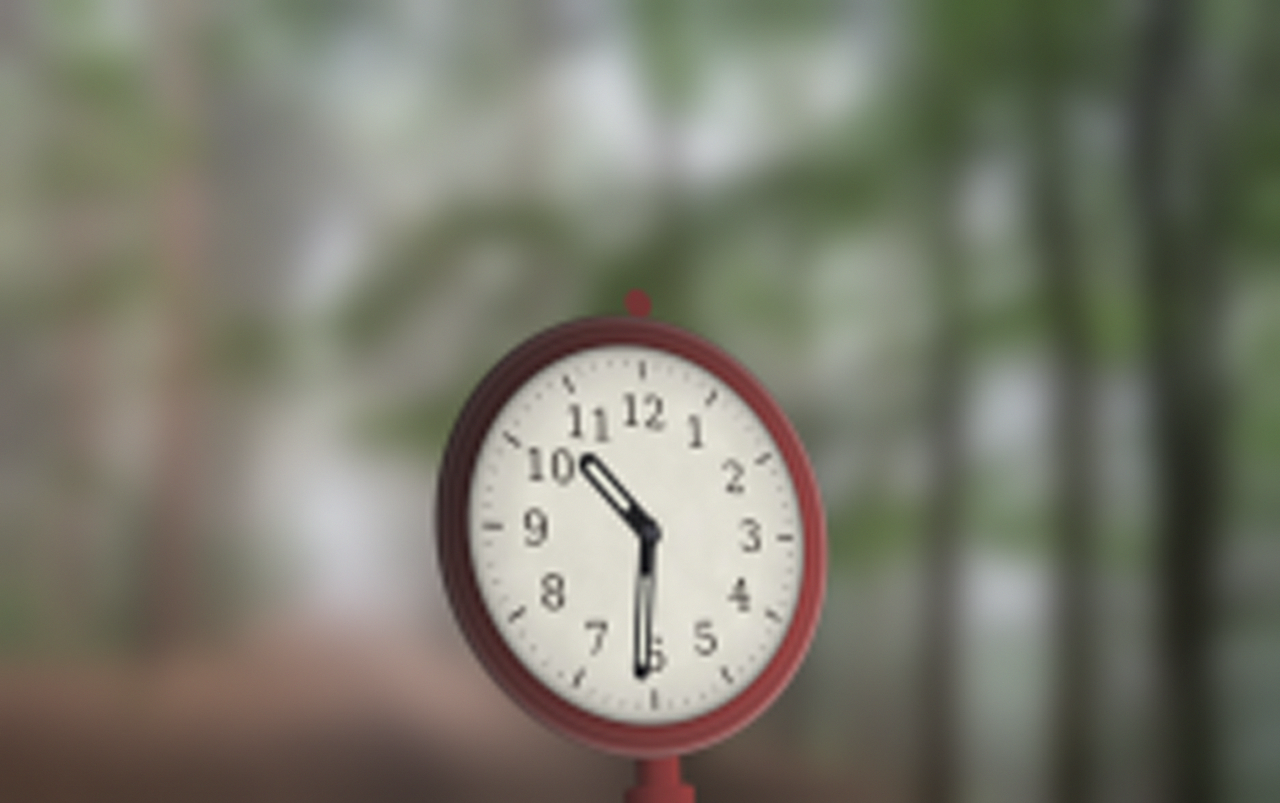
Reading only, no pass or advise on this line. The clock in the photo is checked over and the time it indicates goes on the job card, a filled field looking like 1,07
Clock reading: 10,31
